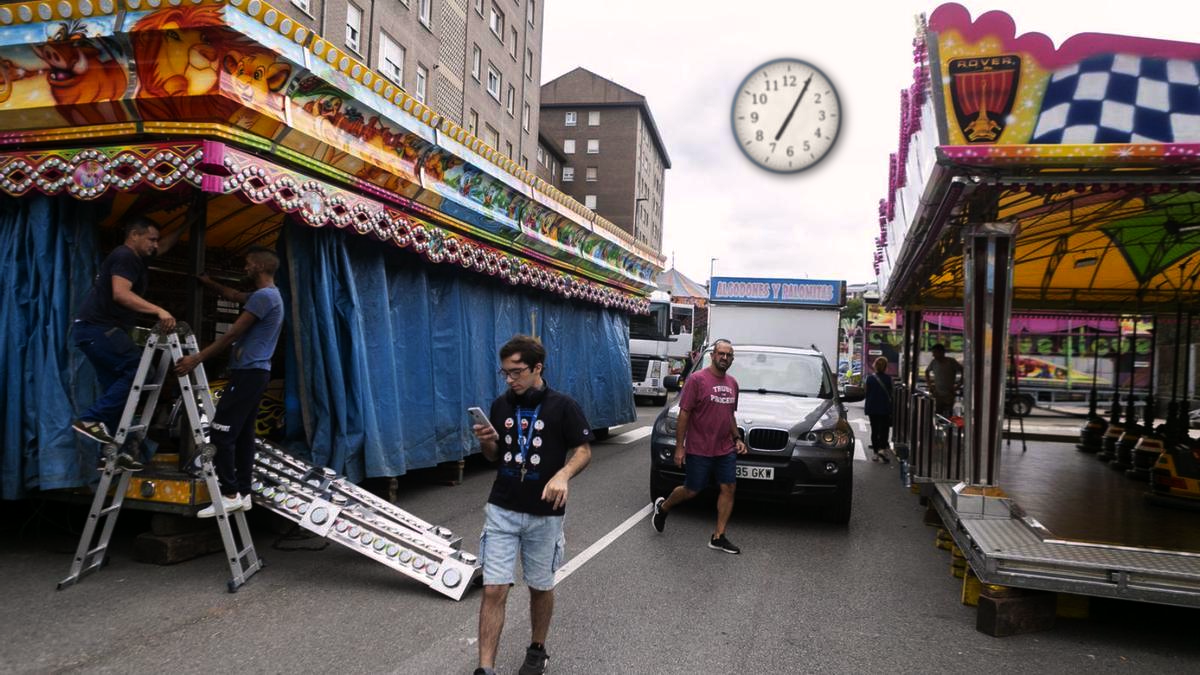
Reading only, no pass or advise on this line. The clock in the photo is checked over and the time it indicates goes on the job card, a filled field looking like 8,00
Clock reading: 7,05
